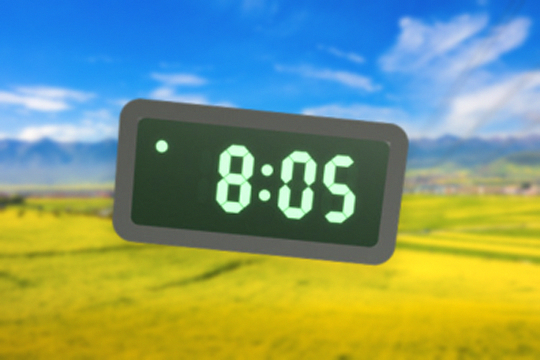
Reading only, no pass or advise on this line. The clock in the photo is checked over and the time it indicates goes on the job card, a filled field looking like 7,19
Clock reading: 8,05
